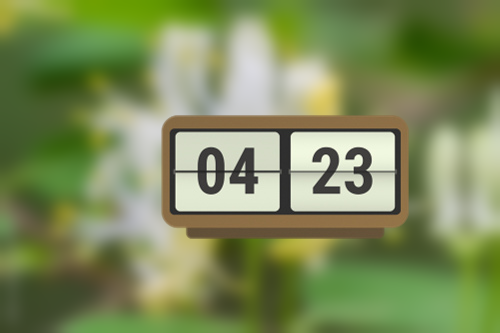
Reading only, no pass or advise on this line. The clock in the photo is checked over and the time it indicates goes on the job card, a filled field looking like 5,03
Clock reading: 4,23
